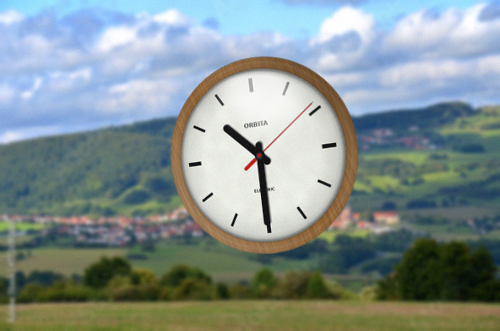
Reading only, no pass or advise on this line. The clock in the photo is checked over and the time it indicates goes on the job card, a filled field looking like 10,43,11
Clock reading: 10,30,09
